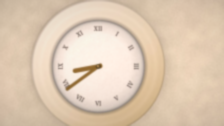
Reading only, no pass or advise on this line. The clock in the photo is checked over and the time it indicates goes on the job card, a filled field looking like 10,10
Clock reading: 8,39
